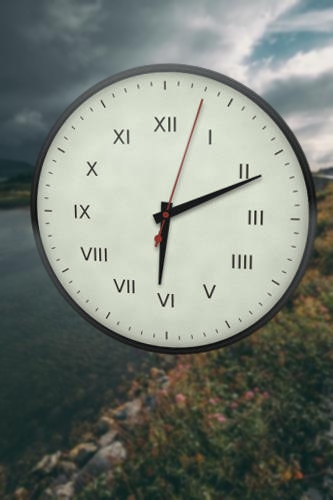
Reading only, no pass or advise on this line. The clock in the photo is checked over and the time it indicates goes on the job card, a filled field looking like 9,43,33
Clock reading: 6,11,03
